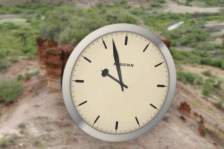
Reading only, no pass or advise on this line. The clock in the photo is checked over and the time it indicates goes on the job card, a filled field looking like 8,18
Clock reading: 9,57
